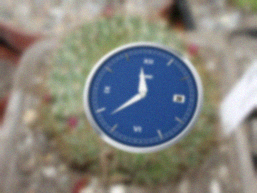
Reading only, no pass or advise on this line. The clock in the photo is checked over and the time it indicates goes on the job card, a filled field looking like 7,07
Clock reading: 11,38
